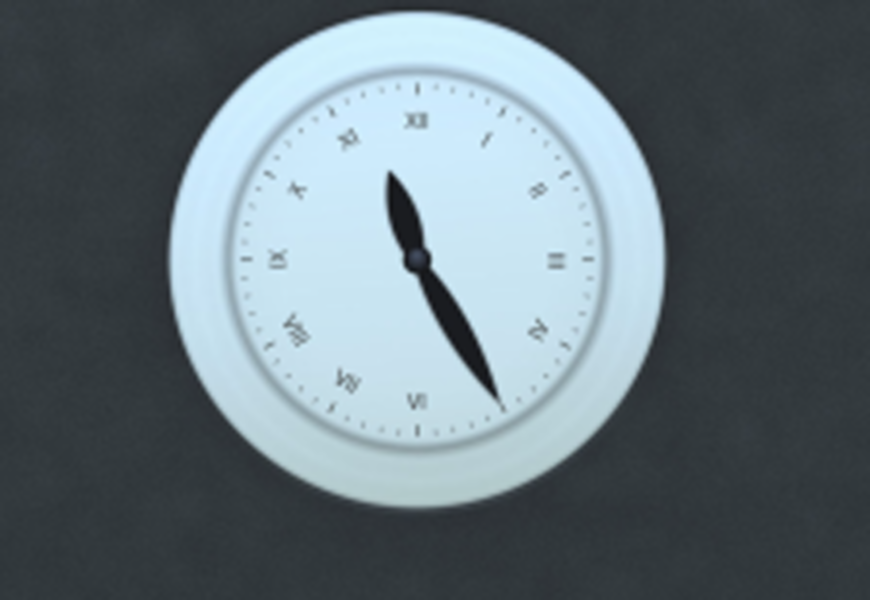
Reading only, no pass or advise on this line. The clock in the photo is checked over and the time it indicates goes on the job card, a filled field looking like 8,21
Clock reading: 11,25
